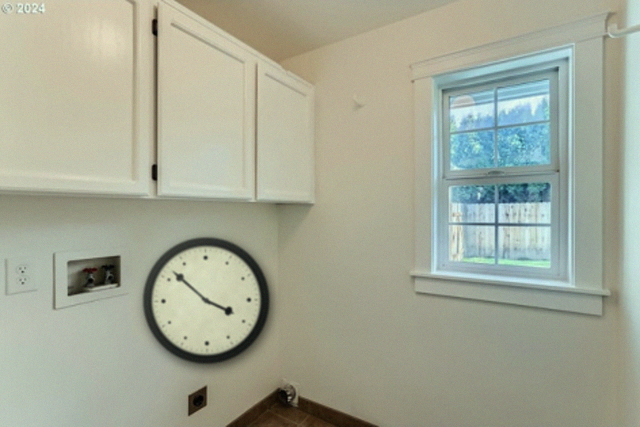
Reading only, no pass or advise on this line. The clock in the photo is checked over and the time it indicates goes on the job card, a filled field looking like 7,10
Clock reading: 3,52
